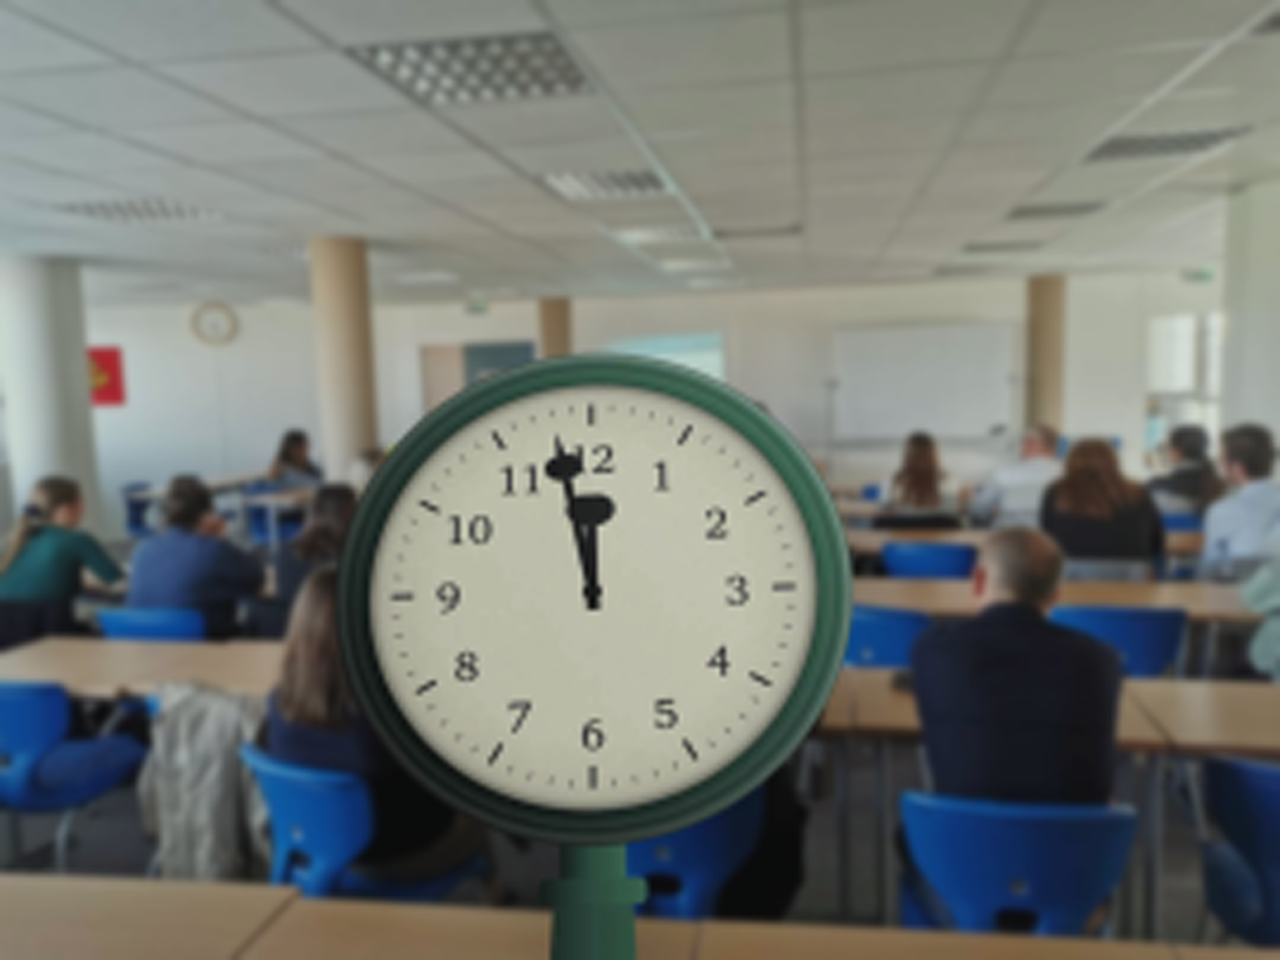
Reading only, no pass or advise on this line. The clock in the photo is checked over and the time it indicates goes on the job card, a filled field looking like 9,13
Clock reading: 11,58
